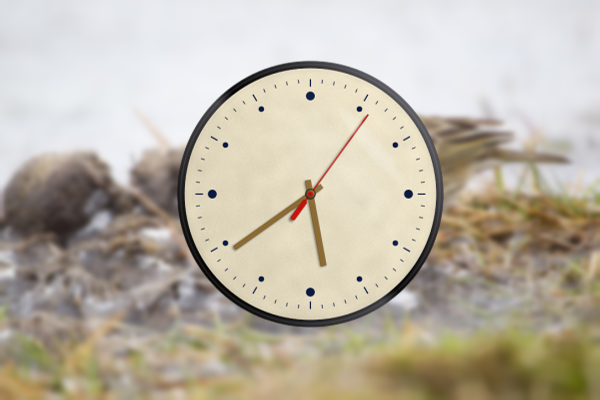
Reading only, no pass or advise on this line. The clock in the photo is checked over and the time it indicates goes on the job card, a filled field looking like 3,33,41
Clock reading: 5,39,06
